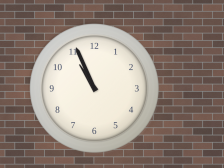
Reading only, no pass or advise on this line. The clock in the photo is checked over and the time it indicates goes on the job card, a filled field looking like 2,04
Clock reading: 10,56
